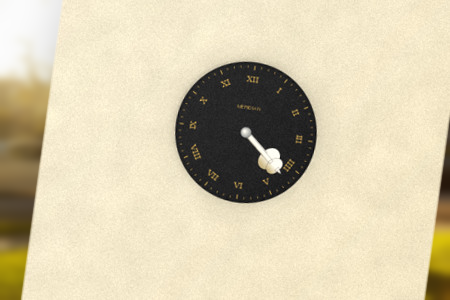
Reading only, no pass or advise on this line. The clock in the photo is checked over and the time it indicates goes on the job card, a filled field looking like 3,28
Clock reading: 4,22
